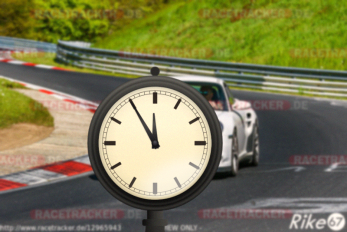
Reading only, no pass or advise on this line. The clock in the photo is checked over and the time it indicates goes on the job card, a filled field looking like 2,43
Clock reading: 11,55
